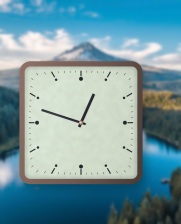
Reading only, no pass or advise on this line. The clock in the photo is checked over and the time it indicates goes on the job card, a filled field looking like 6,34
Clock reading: 12,48
